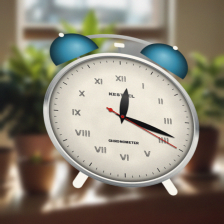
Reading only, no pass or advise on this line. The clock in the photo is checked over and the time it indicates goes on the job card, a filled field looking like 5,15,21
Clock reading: 12,18,20
